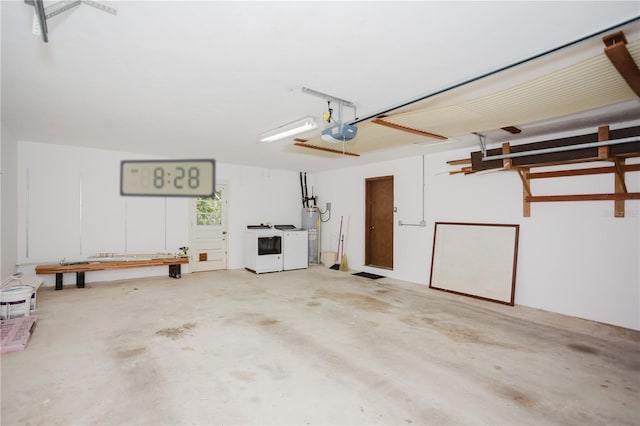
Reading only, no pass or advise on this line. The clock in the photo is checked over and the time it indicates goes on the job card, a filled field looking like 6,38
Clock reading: 8,28
